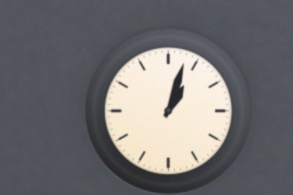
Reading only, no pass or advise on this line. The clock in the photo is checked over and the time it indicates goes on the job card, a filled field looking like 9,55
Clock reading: 1,03
